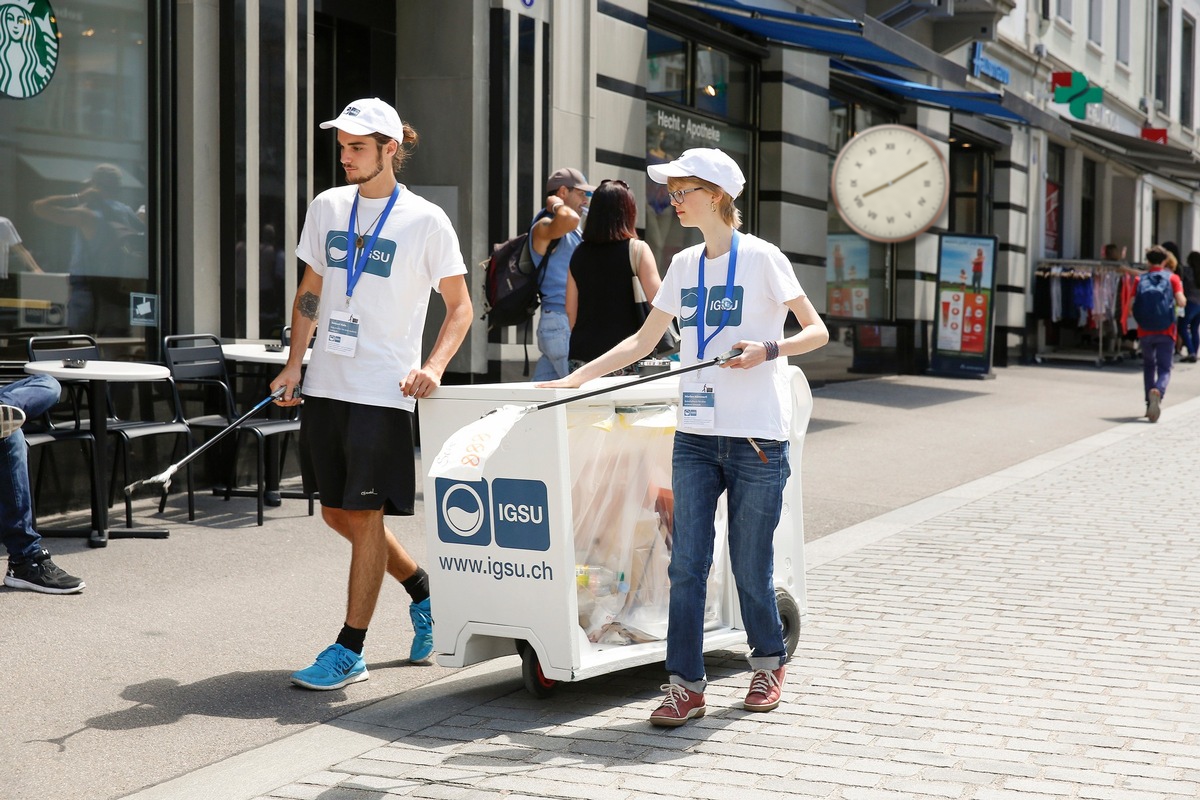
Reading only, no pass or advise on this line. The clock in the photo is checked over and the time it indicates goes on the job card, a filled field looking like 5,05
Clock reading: 8,10
